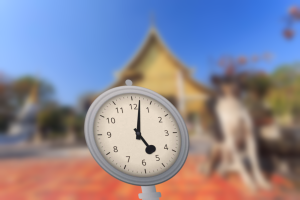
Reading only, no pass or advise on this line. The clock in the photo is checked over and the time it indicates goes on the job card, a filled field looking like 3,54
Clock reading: 5,02
